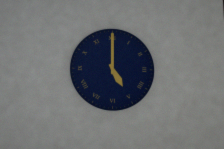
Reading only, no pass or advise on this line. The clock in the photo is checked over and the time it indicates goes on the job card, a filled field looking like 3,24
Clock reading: 5,00
